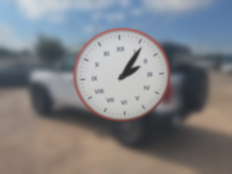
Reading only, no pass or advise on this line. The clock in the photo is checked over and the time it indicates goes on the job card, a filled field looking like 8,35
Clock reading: 2,06
